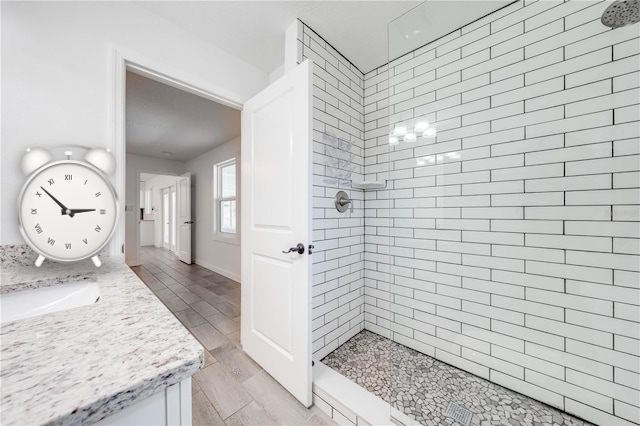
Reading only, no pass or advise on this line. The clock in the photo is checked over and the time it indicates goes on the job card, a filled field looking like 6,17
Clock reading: 2,52
